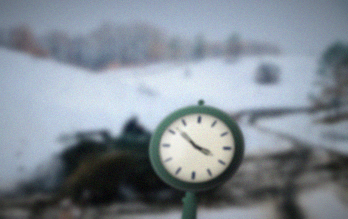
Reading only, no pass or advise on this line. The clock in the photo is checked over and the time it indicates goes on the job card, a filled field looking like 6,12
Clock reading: 3,52
